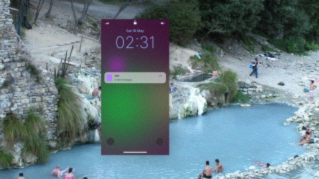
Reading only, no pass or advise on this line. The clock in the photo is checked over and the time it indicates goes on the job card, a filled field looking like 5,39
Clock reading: 2,31
